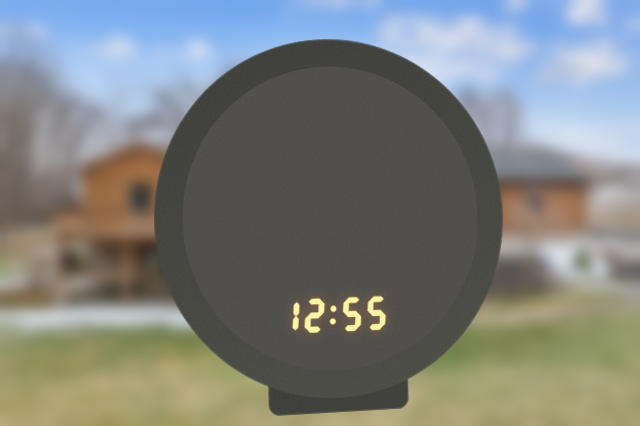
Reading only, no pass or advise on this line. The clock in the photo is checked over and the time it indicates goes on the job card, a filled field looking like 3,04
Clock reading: 12,55
